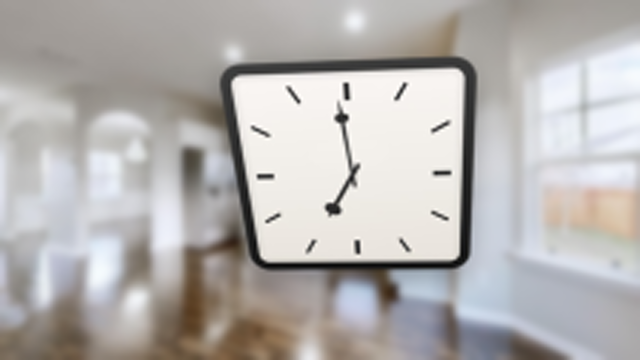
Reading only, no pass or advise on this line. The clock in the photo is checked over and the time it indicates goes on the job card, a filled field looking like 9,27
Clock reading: 6,59
